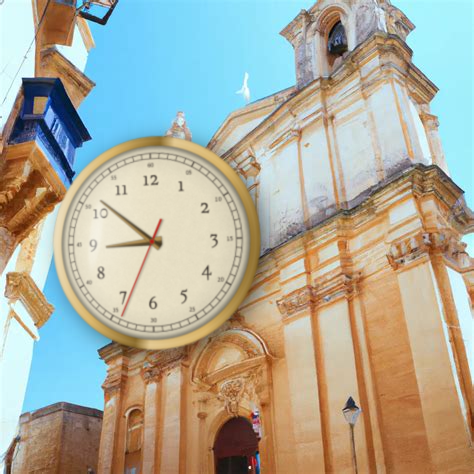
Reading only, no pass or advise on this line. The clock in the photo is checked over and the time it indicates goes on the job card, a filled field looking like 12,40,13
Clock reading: 8,51,34
